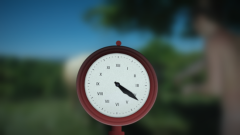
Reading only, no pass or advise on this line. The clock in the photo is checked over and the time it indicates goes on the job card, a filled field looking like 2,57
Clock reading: 4,21
